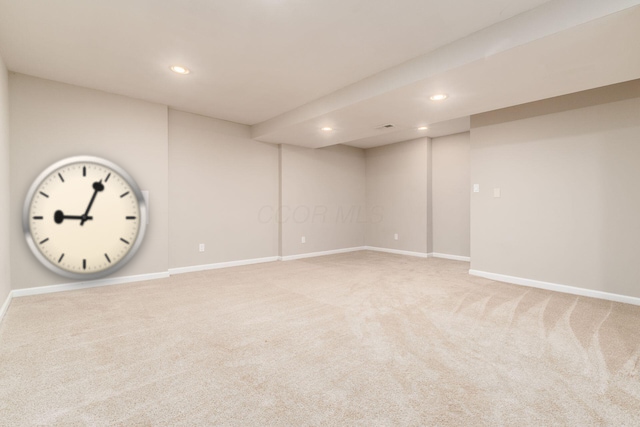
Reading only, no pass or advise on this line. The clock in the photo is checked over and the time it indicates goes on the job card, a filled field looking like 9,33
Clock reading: 9,04
